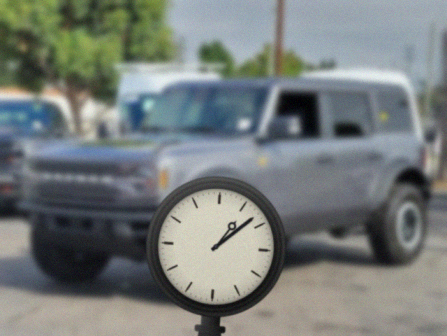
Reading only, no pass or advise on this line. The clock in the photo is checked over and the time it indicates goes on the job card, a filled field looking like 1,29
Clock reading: 1,08
